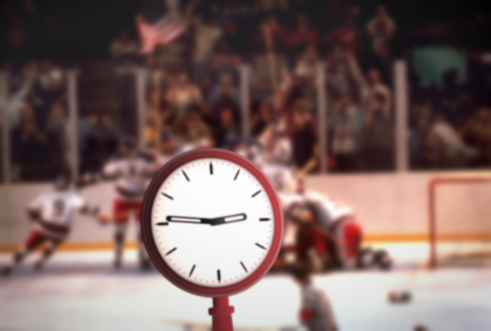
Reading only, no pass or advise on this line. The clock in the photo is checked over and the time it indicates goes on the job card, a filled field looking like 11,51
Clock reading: 2,46
